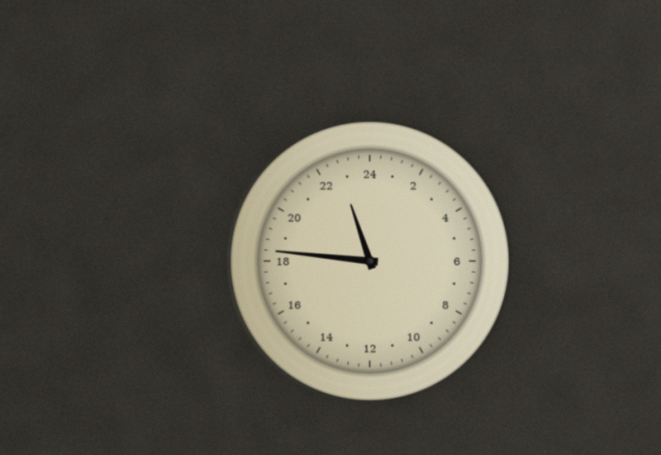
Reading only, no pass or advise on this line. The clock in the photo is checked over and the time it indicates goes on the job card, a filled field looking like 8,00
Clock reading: 22,46
